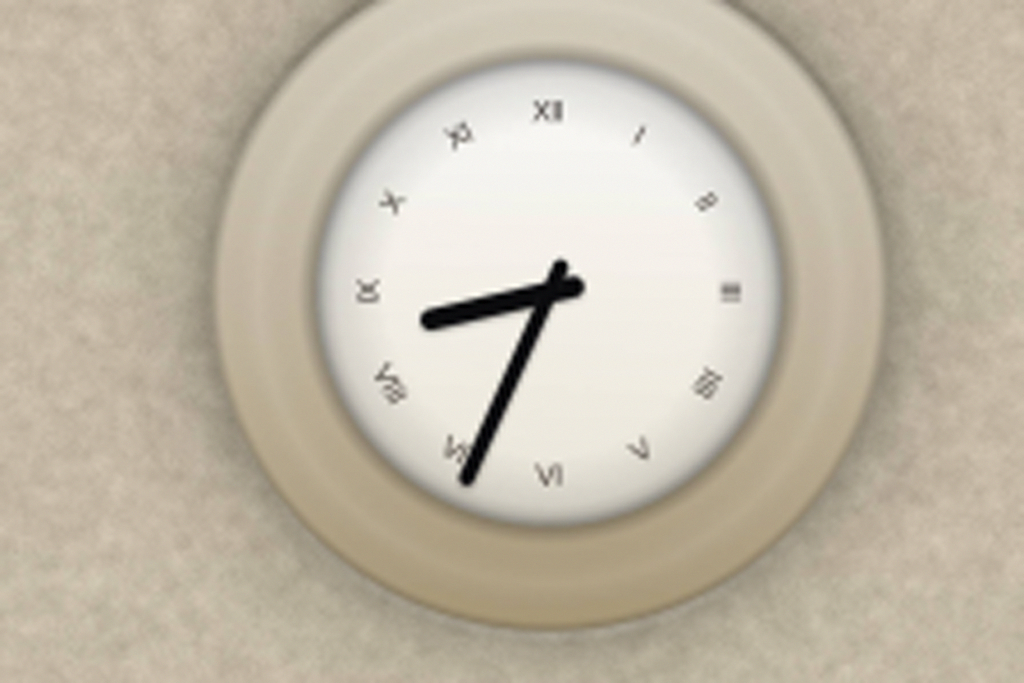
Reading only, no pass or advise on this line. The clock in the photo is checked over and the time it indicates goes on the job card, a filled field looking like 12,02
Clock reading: 8,34
